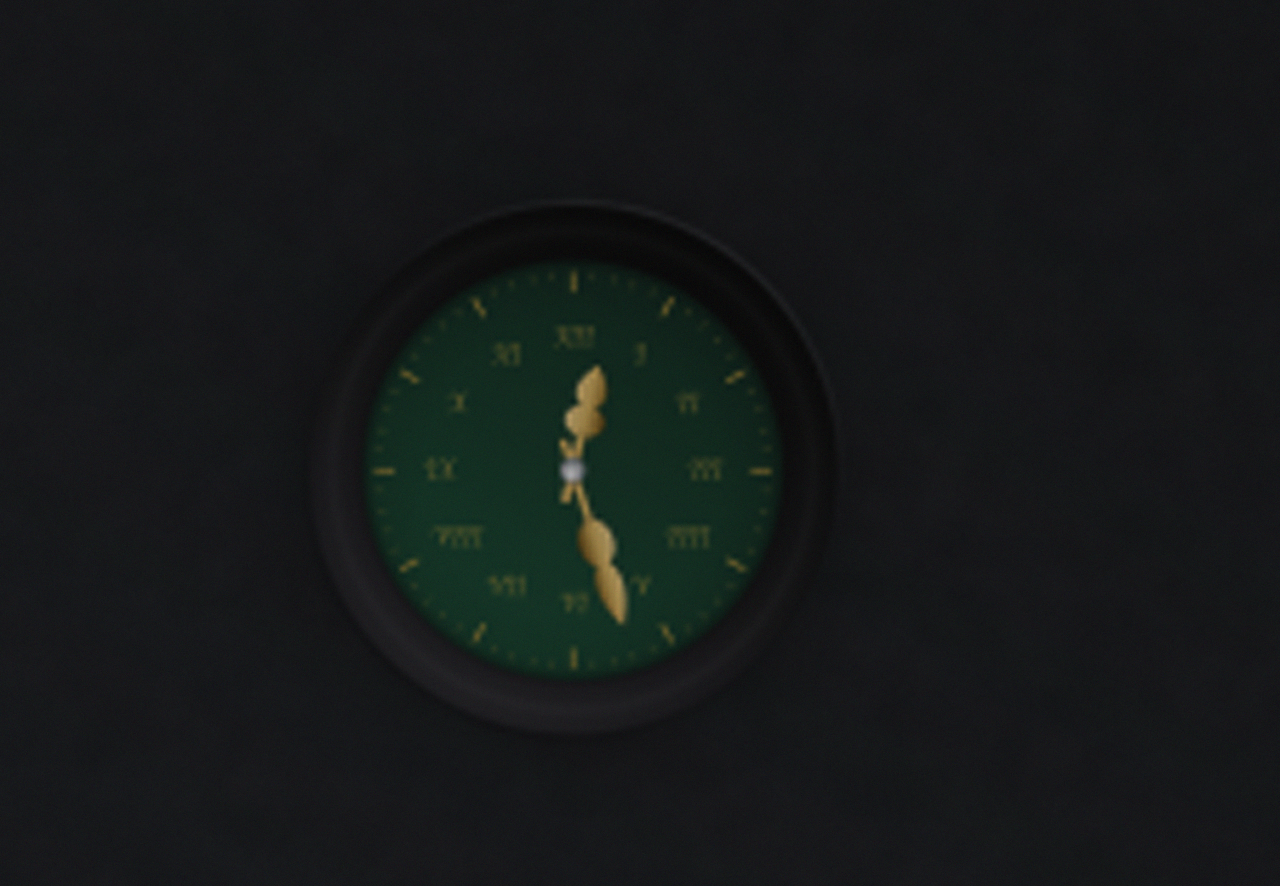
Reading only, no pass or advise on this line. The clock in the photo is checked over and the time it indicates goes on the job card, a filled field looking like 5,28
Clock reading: 12,27
